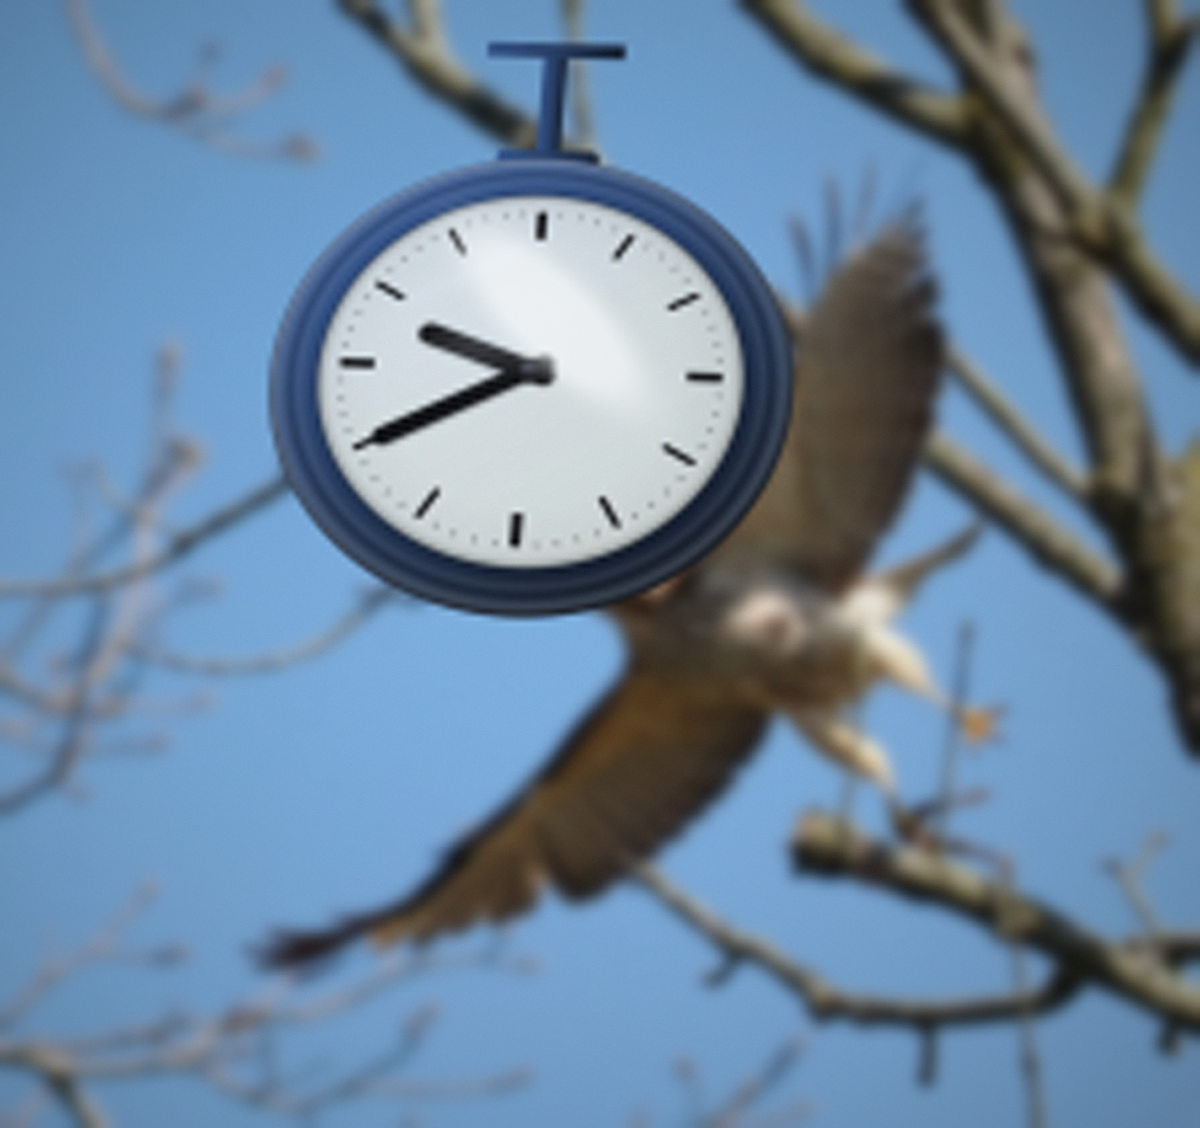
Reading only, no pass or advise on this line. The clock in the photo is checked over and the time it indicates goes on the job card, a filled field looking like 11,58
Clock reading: 9,40
